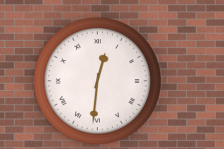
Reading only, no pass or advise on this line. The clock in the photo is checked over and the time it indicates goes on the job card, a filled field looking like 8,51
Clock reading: 12,31
